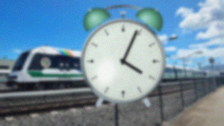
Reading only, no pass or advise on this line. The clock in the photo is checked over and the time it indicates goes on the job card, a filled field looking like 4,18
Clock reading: 4,04
